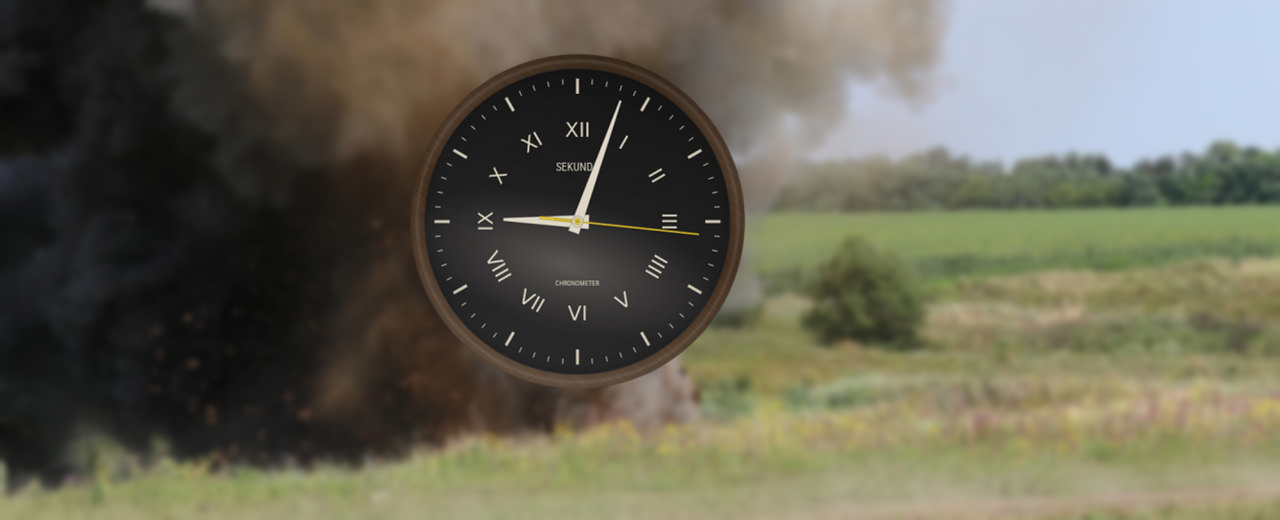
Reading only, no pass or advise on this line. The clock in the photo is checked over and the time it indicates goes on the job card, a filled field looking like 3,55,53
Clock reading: 9,03,16
